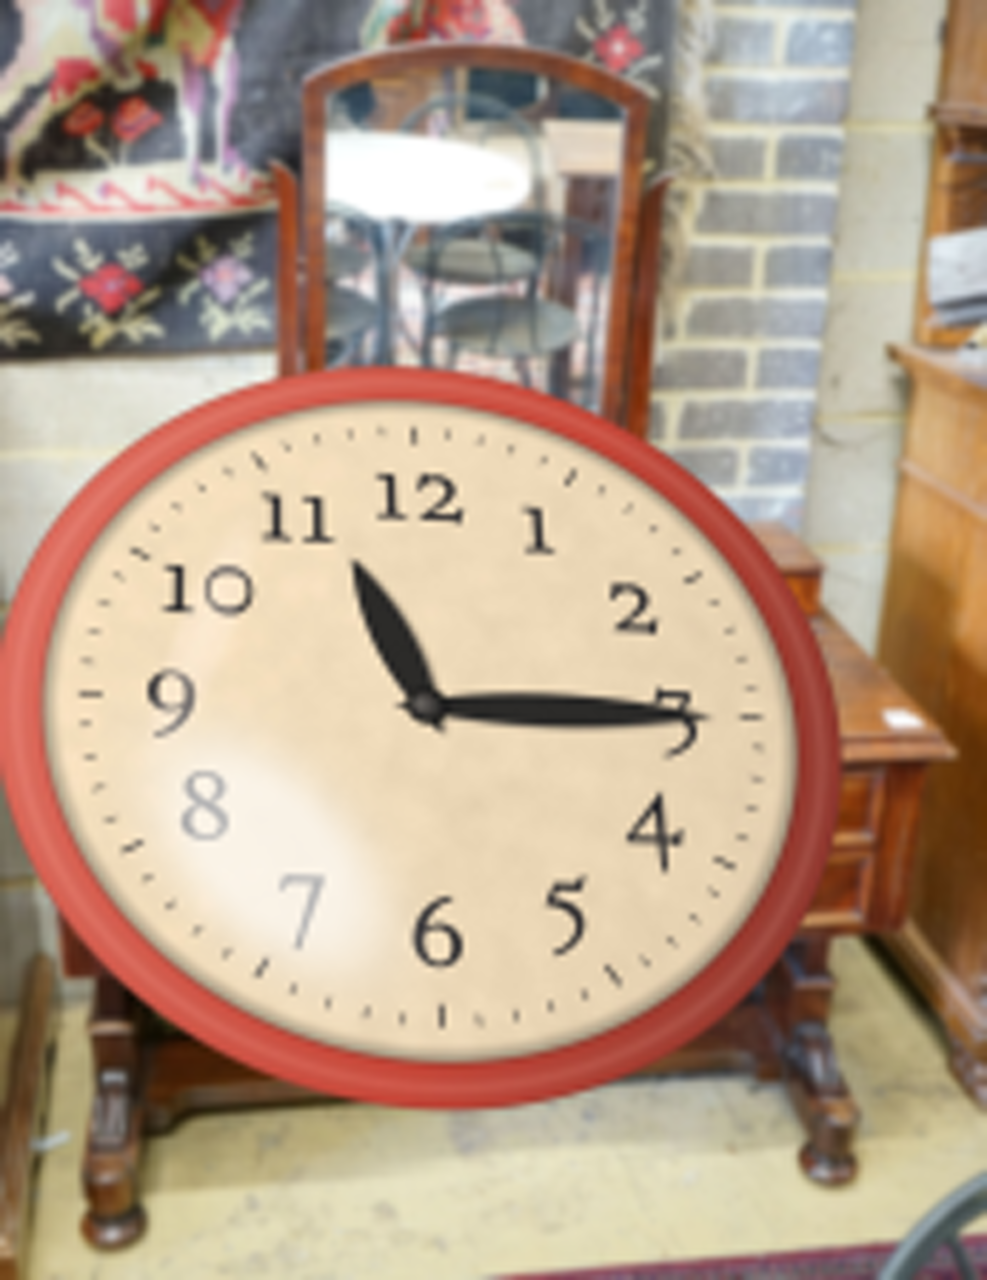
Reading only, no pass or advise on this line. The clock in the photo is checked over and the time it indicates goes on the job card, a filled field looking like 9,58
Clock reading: 11,15
